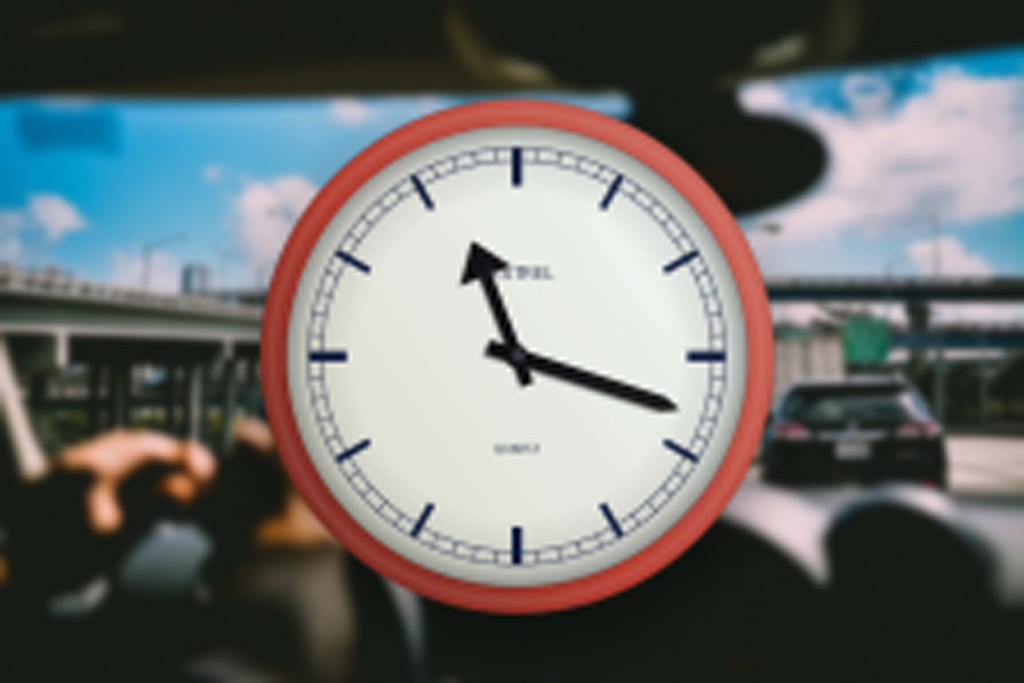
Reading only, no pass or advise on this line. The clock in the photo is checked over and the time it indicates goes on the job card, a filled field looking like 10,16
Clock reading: 11,18
